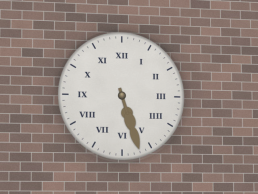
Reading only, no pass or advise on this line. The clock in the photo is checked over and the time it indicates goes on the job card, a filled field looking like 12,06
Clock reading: 5,27
